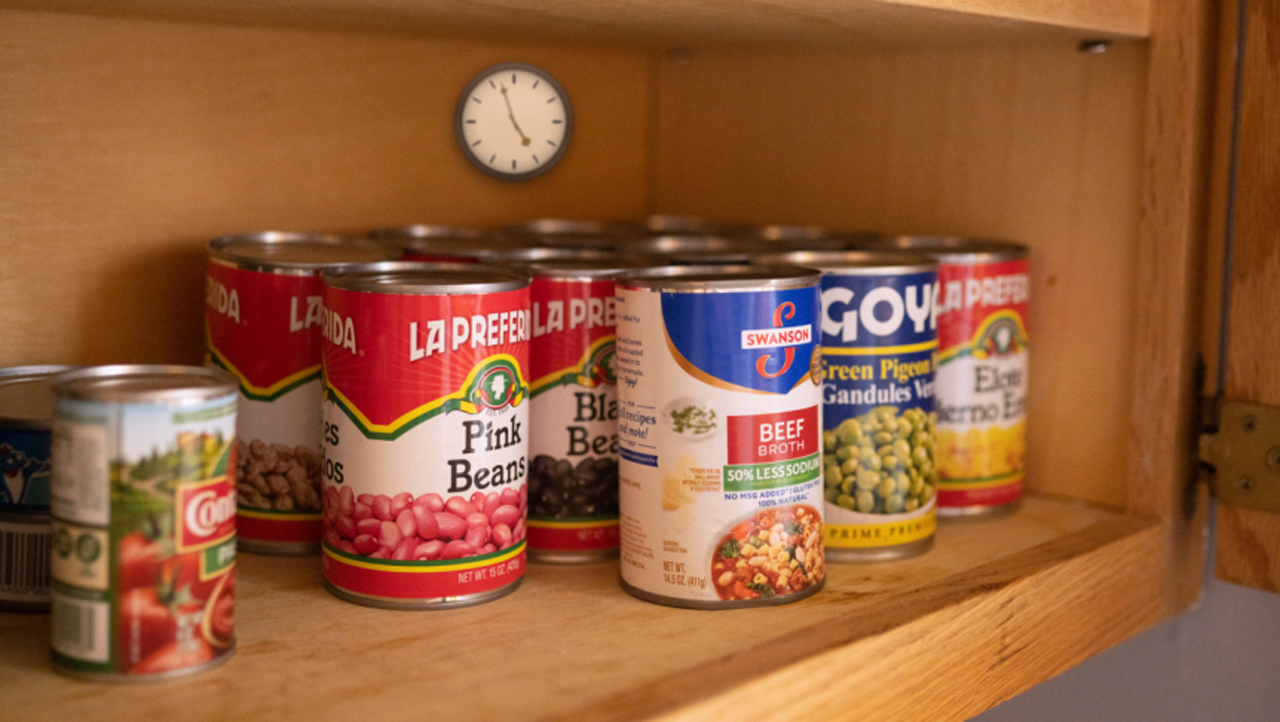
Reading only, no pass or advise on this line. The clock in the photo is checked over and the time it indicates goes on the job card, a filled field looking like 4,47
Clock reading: 4,57
